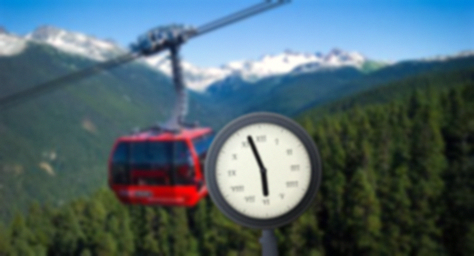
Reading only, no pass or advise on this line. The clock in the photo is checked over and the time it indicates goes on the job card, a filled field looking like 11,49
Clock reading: 5,57
